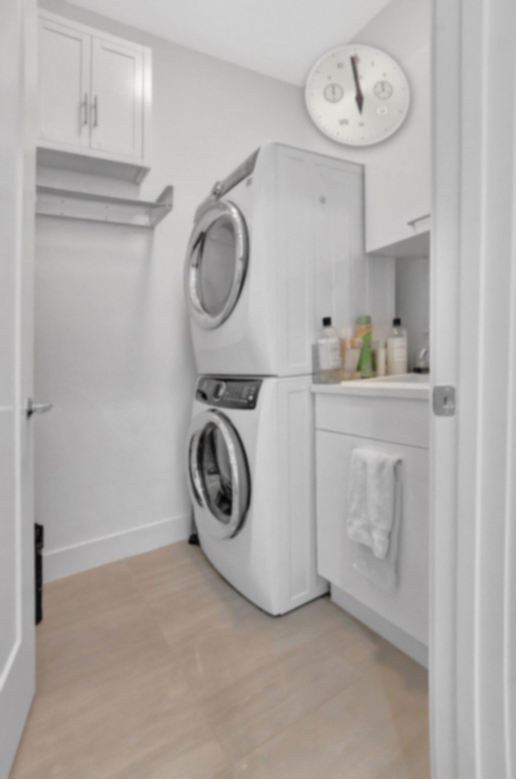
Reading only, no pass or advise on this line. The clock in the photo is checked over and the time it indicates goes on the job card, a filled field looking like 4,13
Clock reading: 5,59
